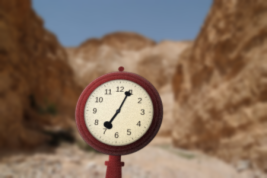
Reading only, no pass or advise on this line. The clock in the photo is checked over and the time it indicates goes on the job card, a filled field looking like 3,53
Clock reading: 7,04
